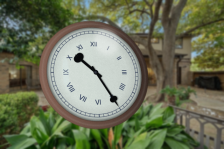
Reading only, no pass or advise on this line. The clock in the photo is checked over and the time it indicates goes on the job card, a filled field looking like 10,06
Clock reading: 10,25
